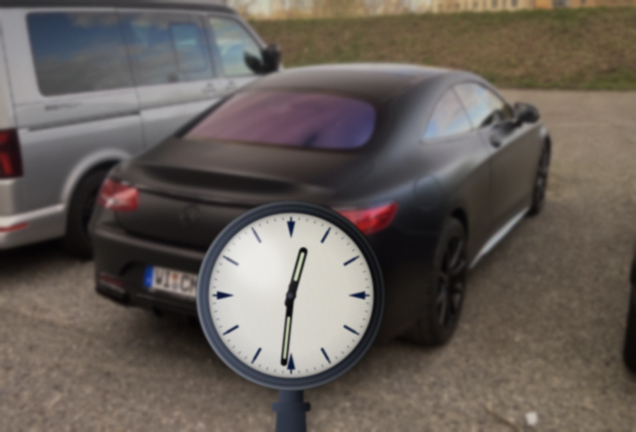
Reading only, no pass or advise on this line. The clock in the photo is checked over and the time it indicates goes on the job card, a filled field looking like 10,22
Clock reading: 12,31
